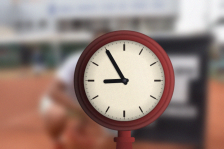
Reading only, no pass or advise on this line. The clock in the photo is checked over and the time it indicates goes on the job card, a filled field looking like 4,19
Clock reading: 8,55
